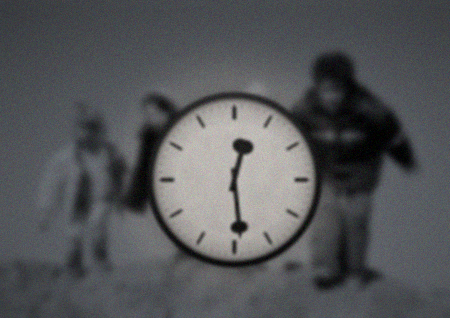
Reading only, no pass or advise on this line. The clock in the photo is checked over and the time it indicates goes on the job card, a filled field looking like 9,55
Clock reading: 12,29
